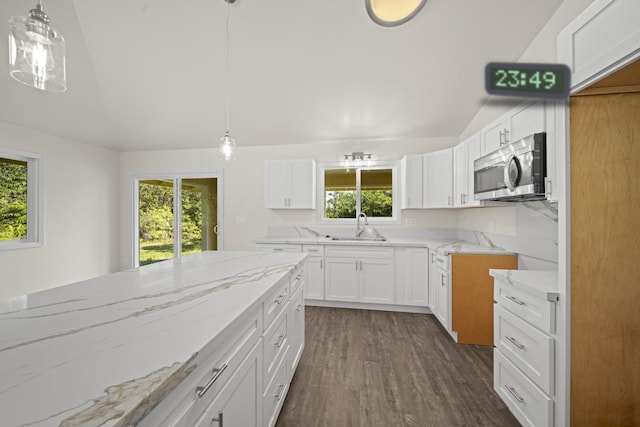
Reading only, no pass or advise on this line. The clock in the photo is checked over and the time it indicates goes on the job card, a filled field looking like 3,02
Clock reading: 23,49
